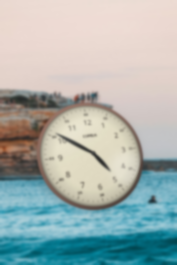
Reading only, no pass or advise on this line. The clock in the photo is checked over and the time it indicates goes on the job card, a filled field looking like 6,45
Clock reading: 4,51
